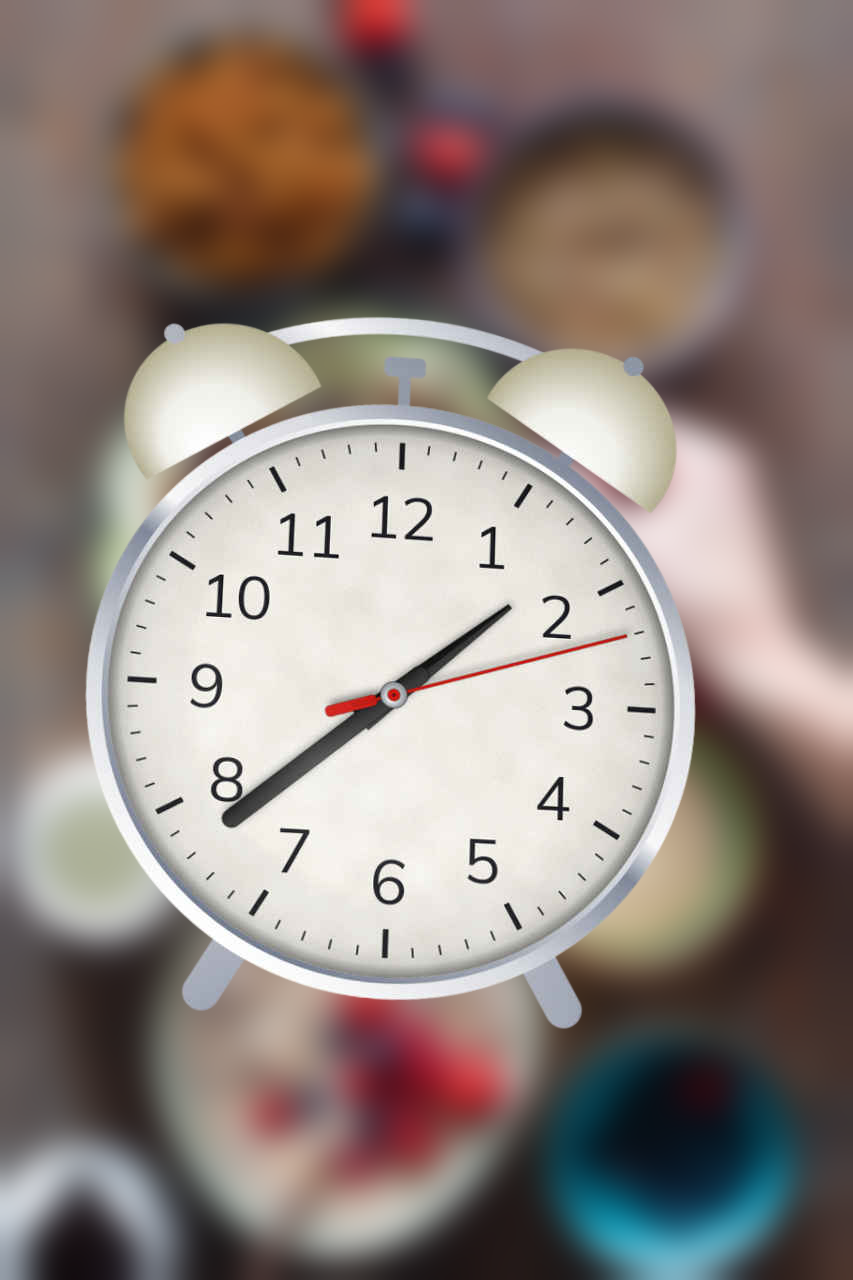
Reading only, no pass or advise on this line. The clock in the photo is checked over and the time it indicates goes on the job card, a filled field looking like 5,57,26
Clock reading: 1,38,12
